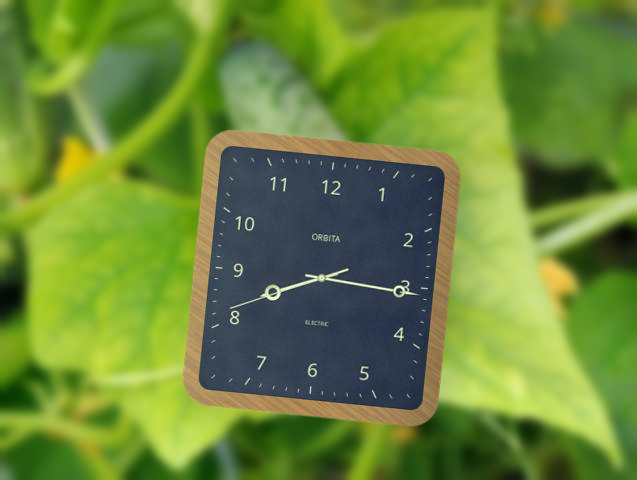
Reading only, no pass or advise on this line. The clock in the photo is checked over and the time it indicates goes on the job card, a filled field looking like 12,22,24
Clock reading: 8,15,41
